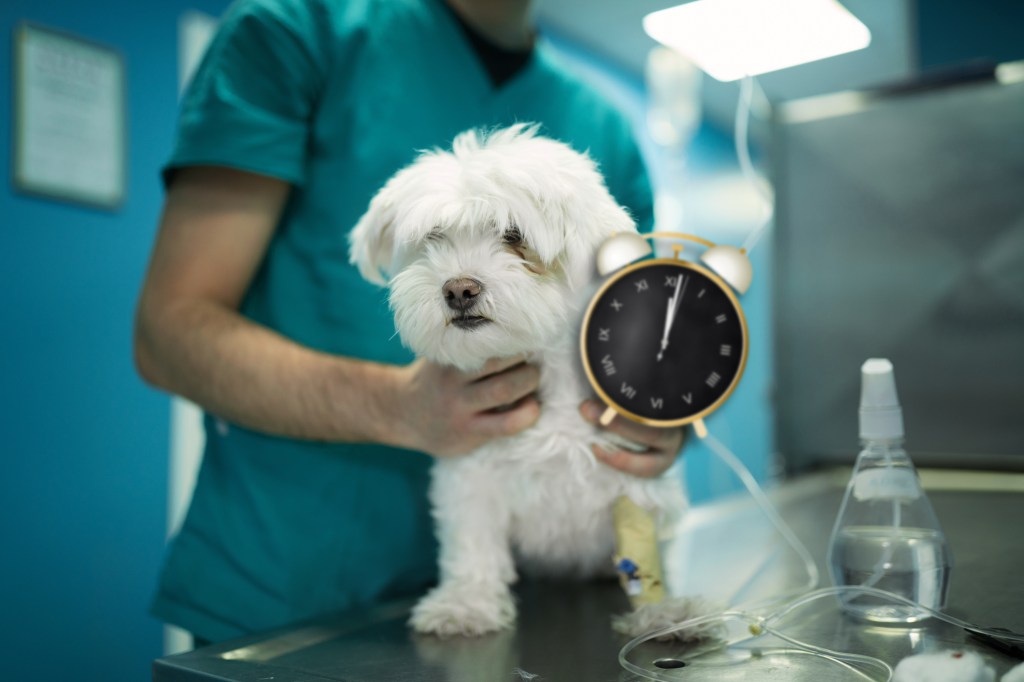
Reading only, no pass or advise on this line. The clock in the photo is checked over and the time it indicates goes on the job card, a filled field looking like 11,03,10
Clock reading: 12,01,02
